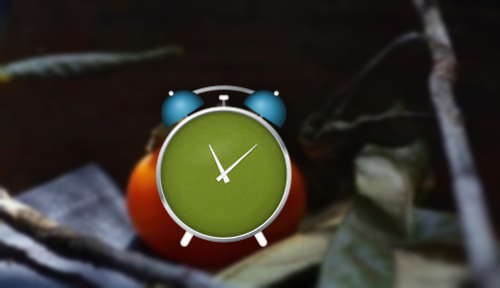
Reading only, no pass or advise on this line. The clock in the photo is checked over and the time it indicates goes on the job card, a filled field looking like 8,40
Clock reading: 11,08
